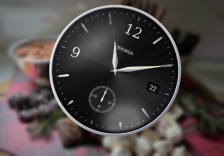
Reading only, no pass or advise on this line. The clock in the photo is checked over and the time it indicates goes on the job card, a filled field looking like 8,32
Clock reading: 11,10
